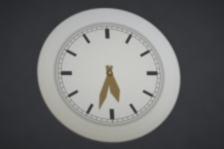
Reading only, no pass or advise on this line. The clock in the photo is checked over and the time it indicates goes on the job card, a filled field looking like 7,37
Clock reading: 5,33
